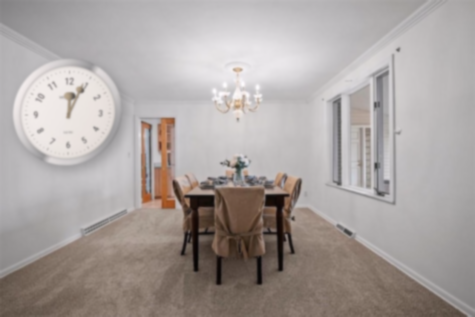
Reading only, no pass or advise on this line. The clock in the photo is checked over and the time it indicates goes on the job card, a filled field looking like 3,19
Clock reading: 12,04
